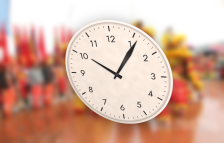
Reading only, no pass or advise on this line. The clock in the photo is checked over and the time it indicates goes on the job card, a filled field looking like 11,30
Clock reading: 10,06
